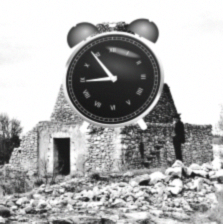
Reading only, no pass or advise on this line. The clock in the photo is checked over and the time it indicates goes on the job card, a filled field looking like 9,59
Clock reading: 8,54
